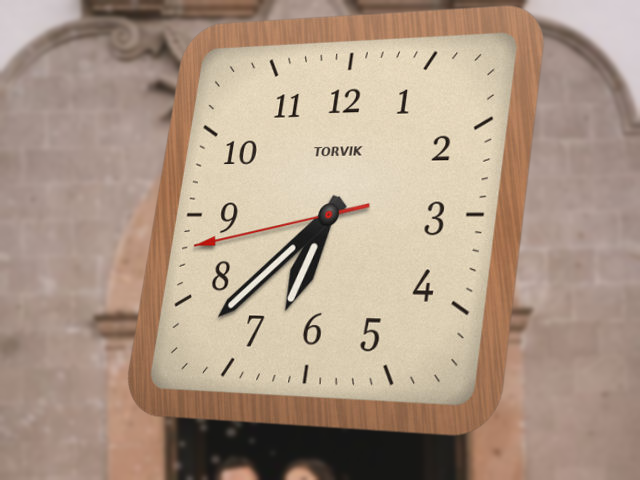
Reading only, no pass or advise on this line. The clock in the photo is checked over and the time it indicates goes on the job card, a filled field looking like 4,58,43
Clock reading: 6,37,43
